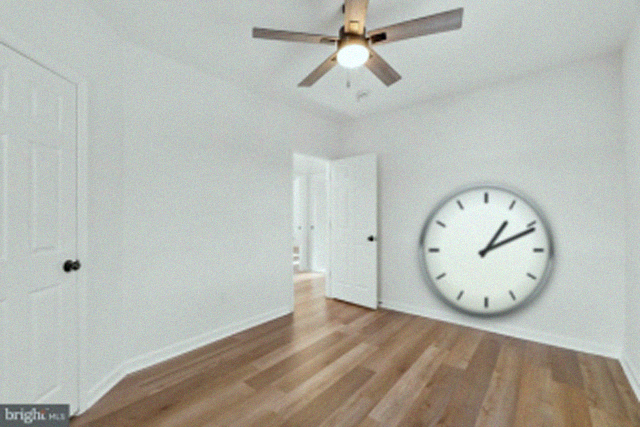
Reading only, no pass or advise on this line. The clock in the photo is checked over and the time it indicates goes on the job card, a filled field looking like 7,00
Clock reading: 1,11
